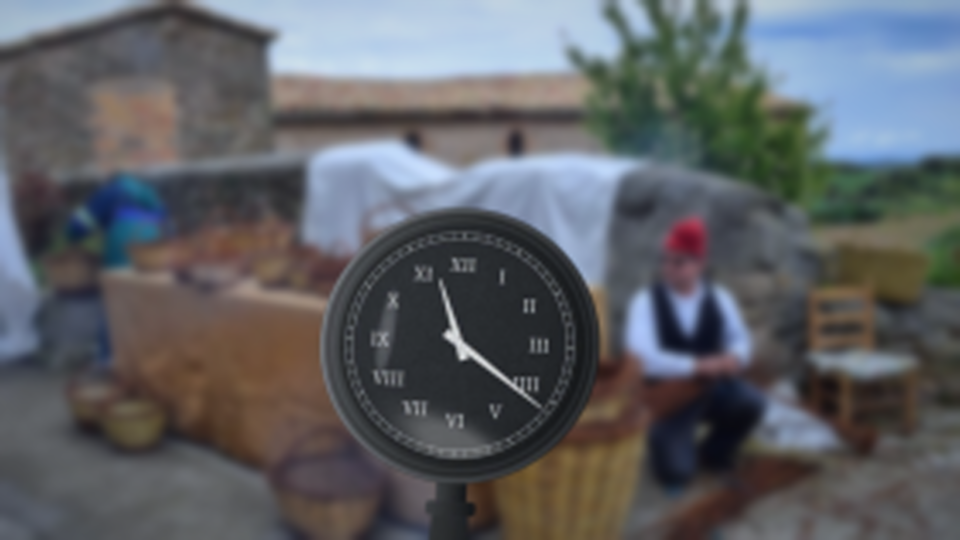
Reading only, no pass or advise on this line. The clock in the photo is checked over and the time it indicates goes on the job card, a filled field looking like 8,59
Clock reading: 11,21
